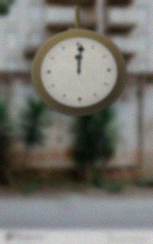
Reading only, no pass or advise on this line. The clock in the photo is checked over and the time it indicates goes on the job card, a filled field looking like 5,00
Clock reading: 12,01
